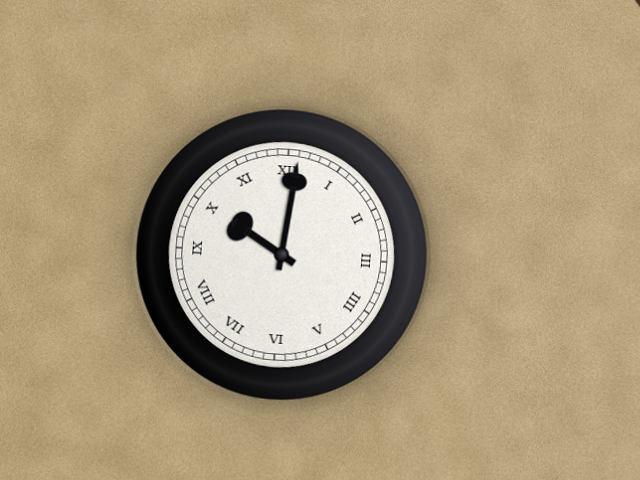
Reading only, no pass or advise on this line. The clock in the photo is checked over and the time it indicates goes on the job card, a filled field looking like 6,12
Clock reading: 10,01
